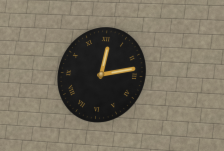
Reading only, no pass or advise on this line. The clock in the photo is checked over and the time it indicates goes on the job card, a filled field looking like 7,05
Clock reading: 12,13
